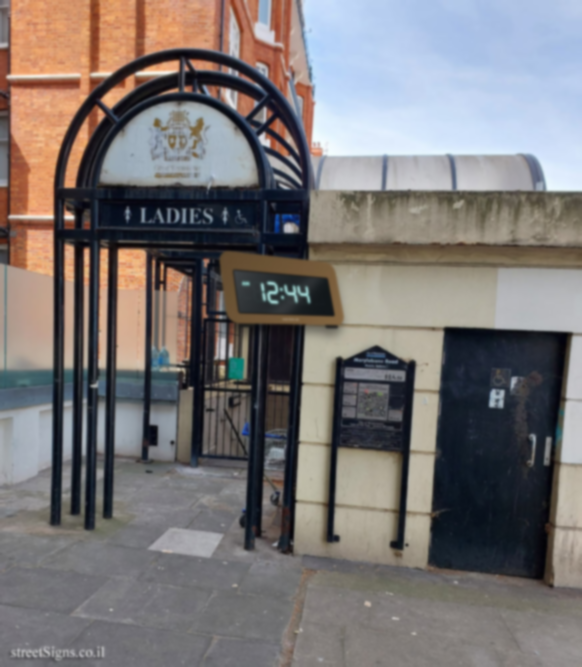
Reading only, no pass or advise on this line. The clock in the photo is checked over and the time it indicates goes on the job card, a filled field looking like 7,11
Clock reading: 12,44
